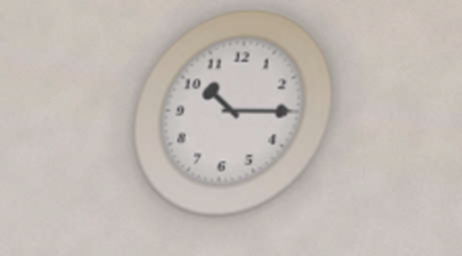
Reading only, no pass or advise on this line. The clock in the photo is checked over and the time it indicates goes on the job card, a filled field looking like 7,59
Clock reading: 10,15
